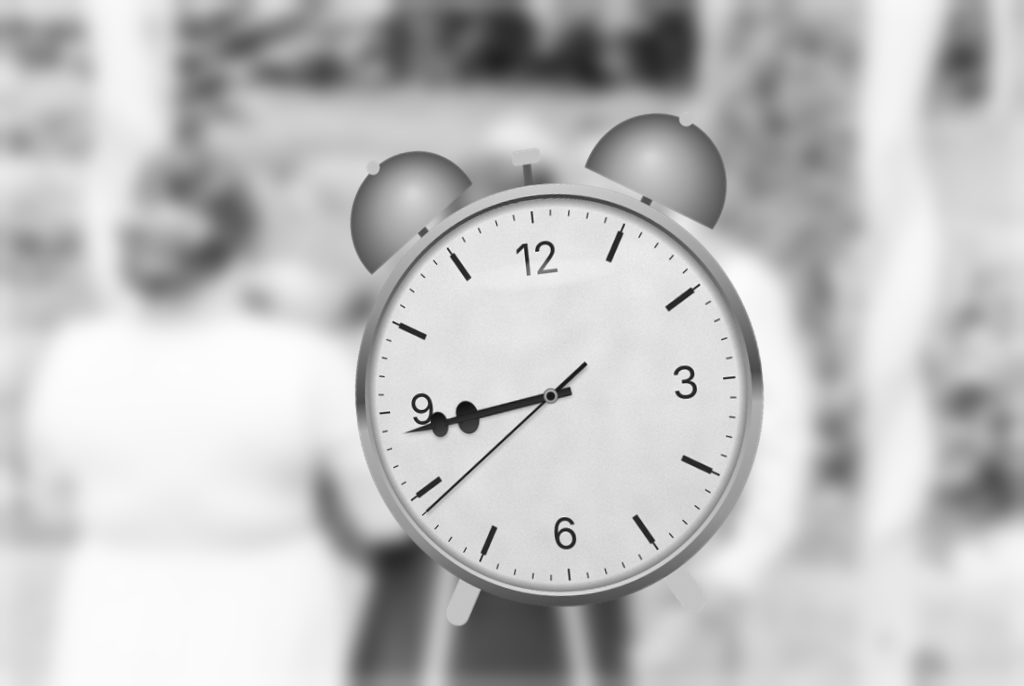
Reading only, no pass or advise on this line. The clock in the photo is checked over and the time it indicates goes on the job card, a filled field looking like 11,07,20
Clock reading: 8,43,39
